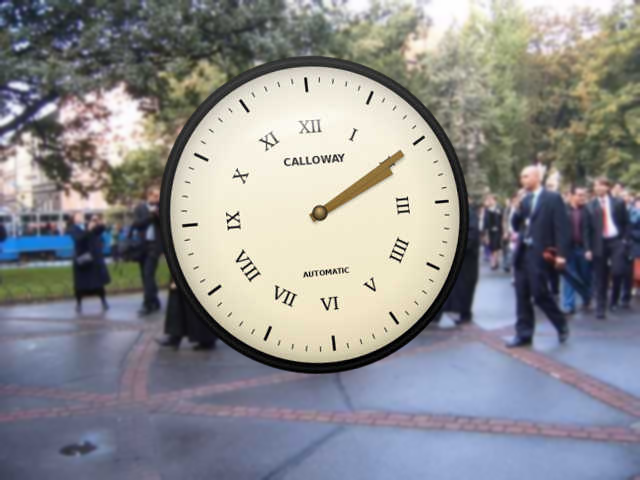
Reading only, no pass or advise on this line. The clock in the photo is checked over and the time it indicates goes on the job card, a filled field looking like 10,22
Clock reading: 2,10
